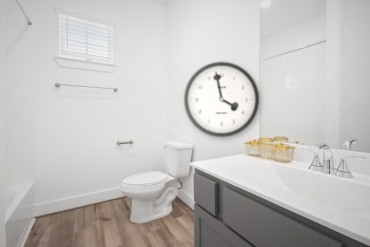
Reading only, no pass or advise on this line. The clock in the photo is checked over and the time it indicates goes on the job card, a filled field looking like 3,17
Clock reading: 3,58
